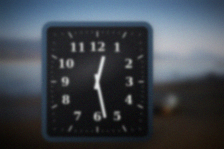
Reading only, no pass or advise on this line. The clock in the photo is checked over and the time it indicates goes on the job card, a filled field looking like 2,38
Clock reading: 12,28
